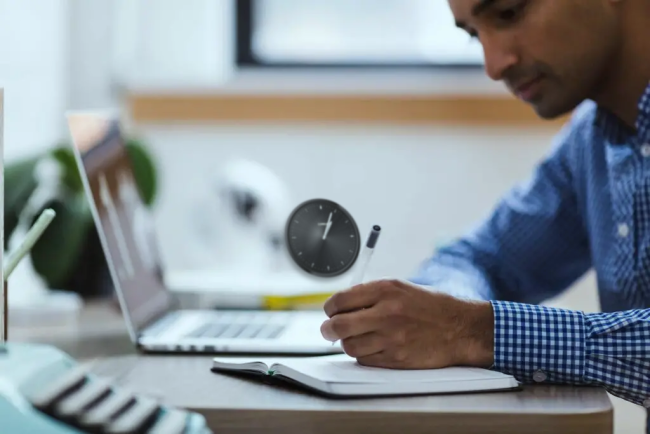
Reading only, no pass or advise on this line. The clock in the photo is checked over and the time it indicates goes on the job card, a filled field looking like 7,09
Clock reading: 1,04
